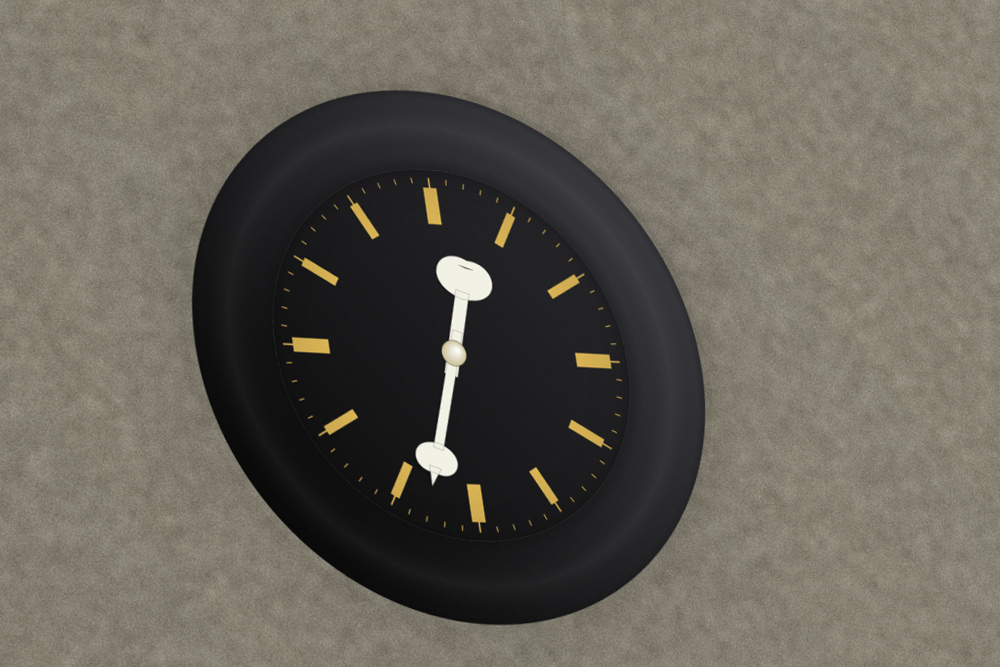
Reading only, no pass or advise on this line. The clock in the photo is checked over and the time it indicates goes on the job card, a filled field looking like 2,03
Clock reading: 12,33
